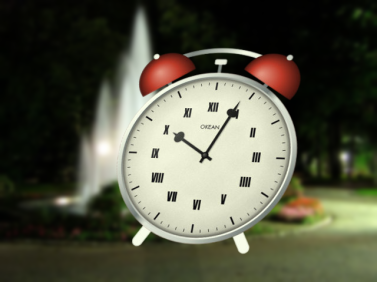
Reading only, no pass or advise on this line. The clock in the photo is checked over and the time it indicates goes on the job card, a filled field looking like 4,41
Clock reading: 10,04
